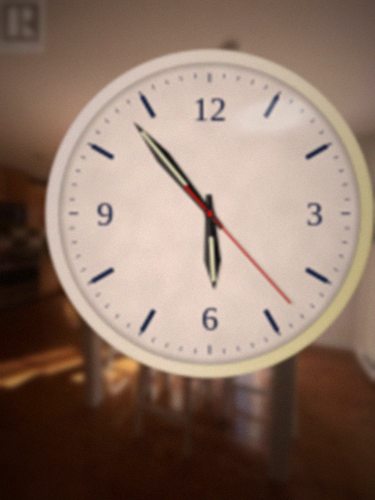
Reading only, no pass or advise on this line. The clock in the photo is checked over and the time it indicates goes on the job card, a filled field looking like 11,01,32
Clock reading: 5,53,23
